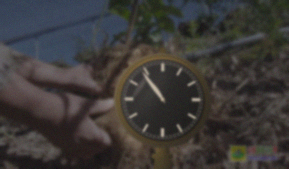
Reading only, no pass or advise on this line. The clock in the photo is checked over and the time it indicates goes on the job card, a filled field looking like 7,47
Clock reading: 10,54
